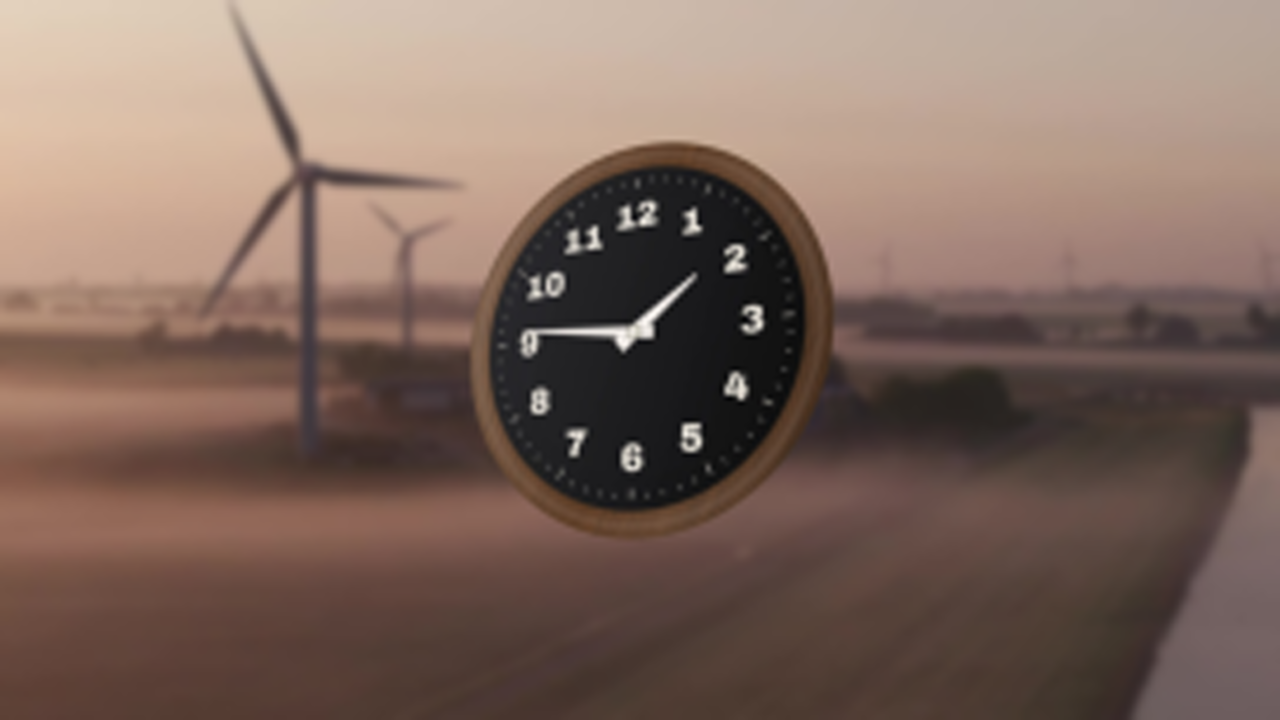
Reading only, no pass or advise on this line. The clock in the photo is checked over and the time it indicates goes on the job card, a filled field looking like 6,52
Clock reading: 1,46
